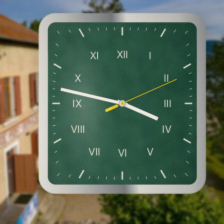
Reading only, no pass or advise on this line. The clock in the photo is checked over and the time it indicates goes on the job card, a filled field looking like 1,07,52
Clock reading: 3,47,11
